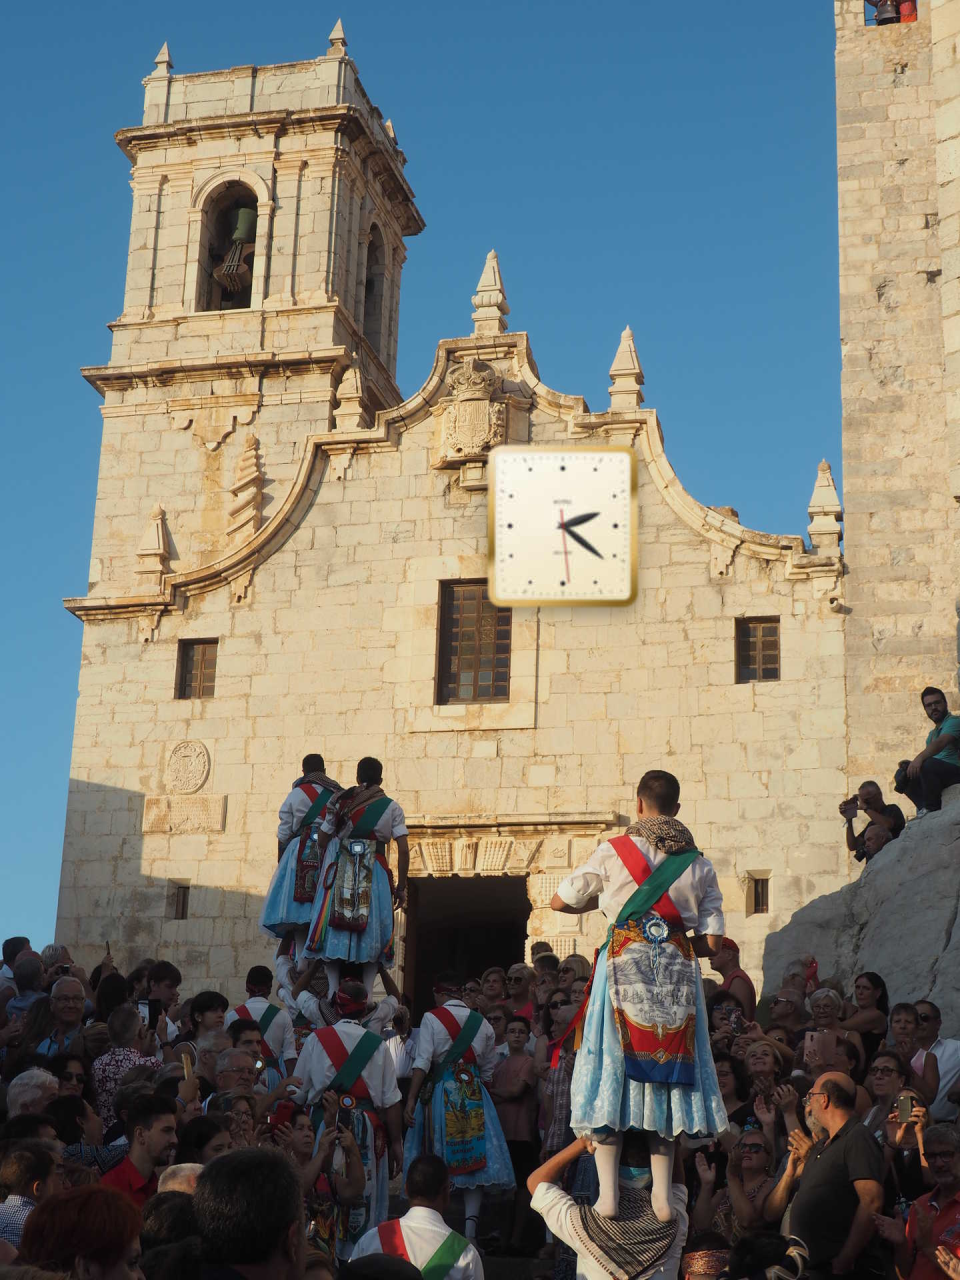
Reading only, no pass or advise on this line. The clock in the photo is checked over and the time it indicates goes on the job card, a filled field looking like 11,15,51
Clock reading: 2,21,29
